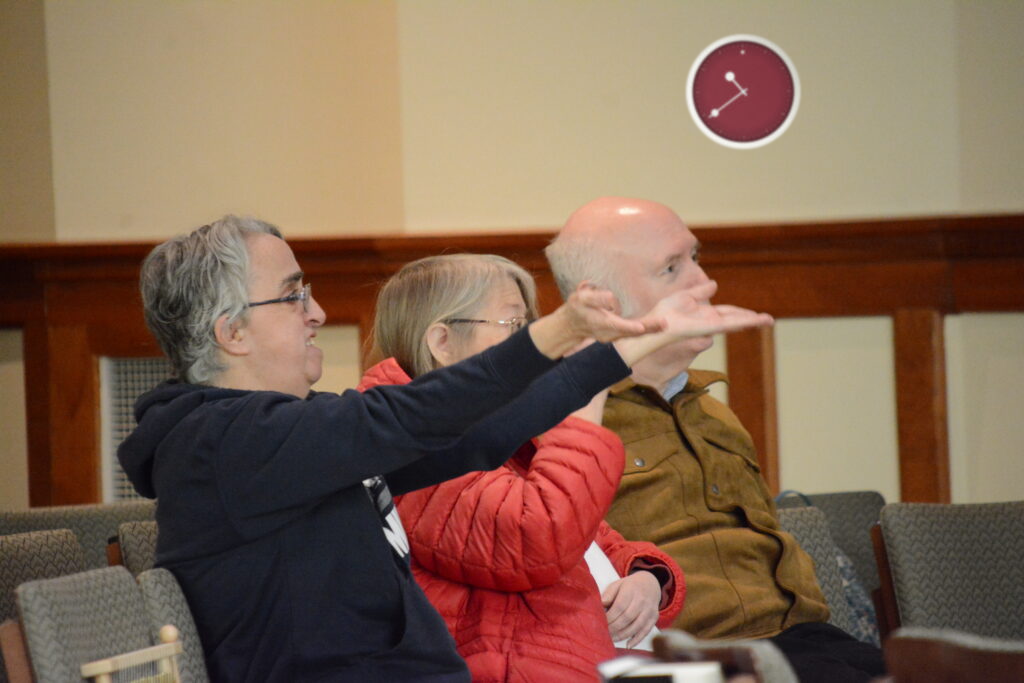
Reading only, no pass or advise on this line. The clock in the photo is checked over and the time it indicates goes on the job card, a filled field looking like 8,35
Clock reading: 10,39
